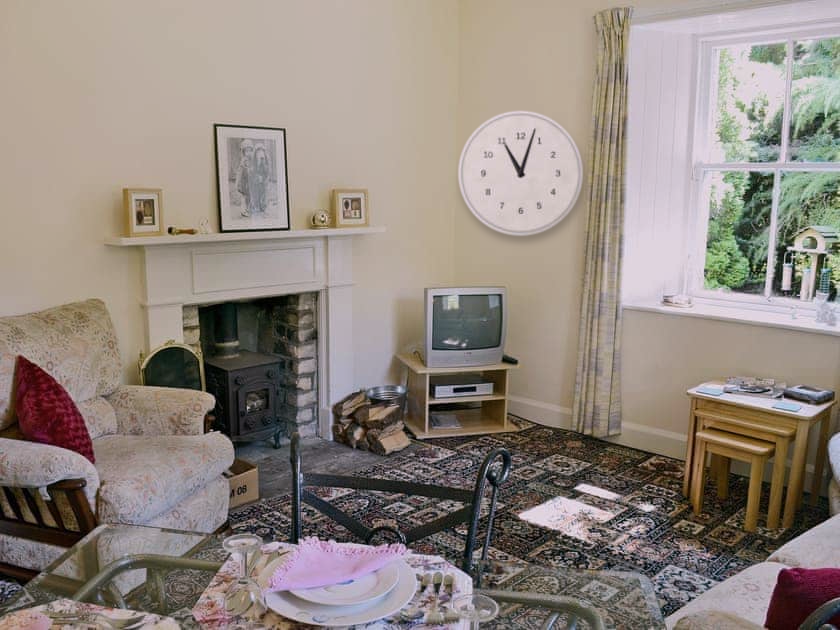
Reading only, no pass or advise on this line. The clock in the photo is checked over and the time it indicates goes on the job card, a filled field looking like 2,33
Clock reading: 11,03
